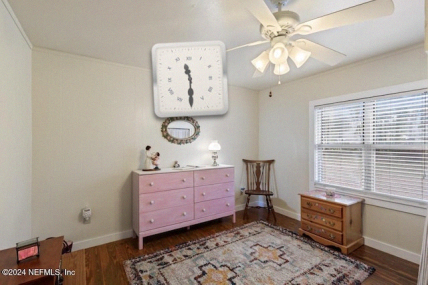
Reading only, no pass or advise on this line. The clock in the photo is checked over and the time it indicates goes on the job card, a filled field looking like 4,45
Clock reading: 11,30
